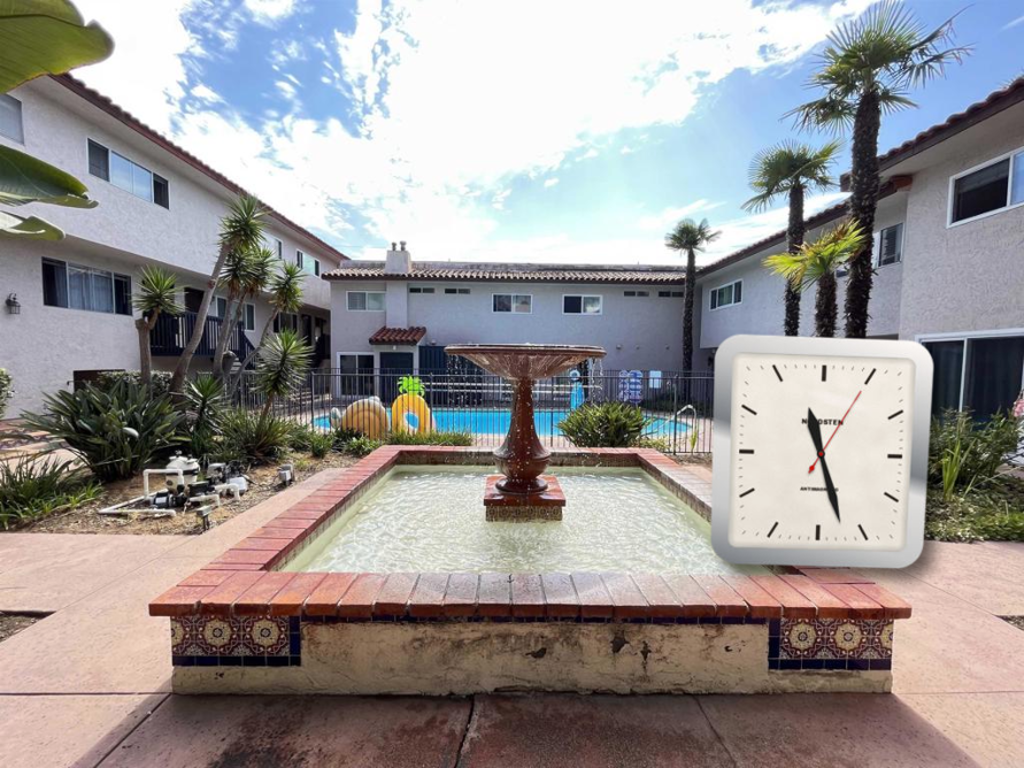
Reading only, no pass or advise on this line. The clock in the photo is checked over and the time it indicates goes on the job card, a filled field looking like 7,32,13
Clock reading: 11,27,05
